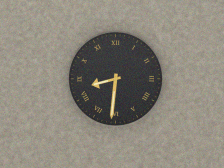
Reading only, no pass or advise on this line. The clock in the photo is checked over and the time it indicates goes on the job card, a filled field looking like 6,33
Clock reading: 8,31
